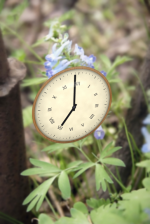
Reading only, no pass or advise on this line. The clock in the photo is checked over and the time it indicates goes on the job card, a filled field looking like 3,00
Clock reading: 6,59
